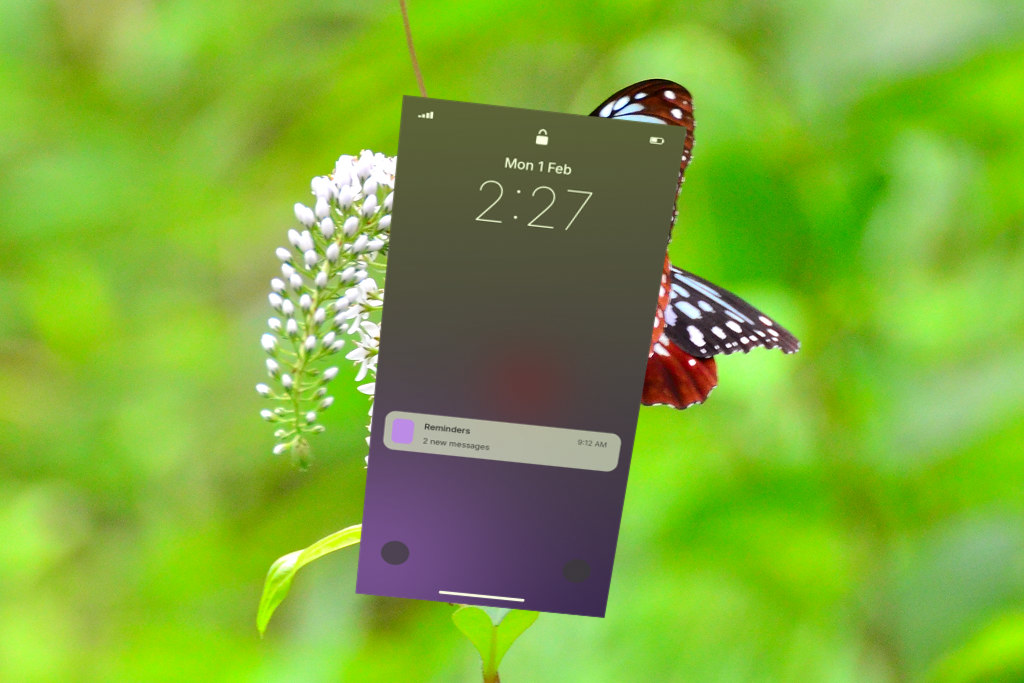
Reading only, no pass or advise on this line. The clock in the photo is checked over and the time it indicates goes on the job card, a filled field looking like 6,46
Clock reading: 2,27
